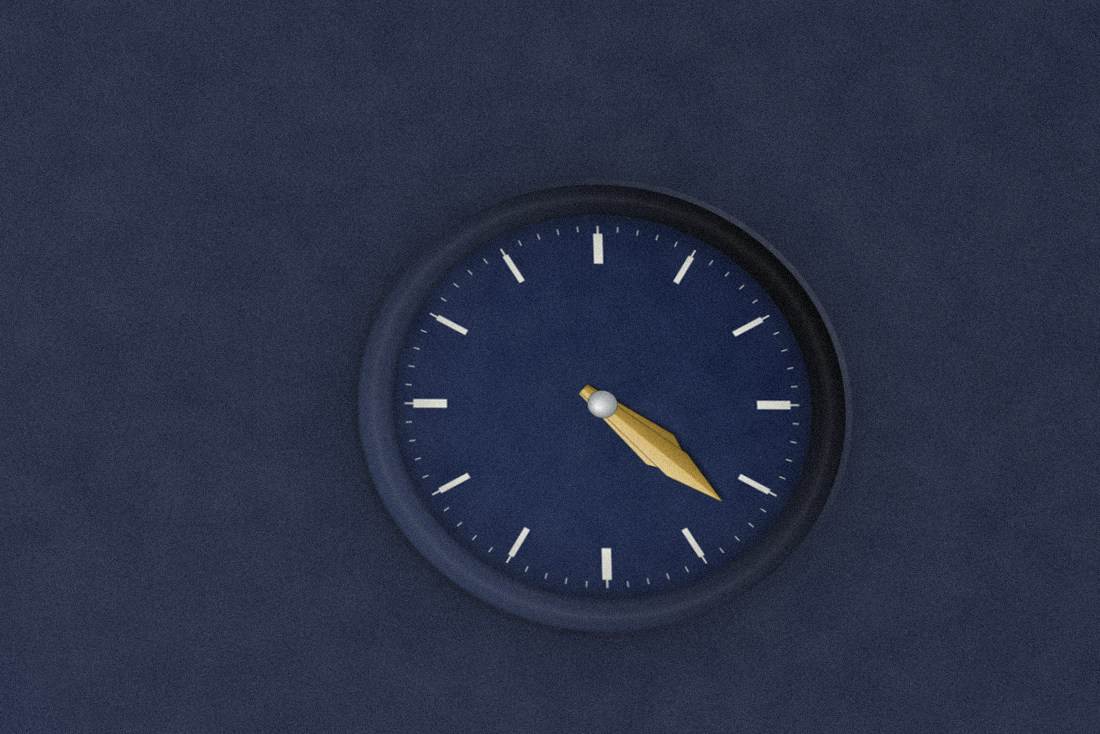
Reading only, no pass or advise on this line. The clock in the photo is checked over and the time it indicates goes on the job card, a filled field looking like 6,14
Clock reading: 4,22
